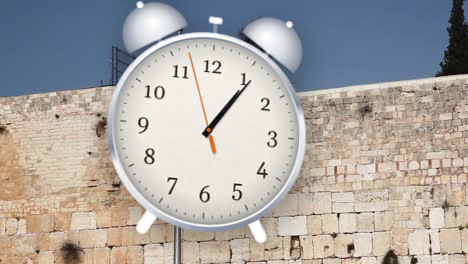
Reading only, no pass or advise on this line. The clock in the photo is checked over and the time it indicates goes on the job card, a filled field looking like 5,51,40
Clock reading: 1,05,57
